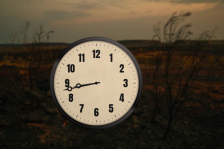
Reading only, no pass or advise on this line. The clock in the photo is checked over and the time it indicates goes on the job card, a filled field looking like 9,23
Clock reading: 8,43
